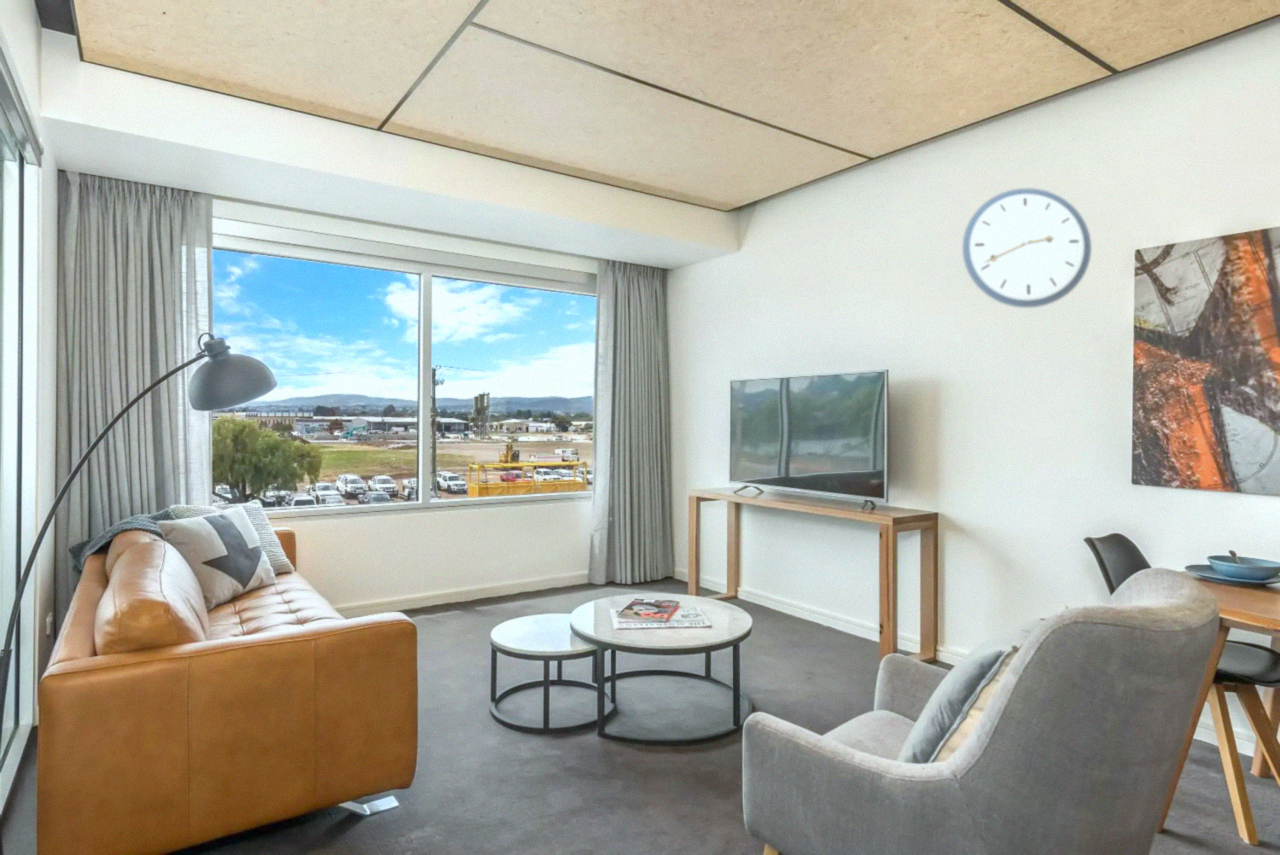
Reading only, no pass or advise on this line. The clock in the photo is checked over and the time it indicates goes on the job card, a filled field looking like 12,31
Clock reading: 2,41
